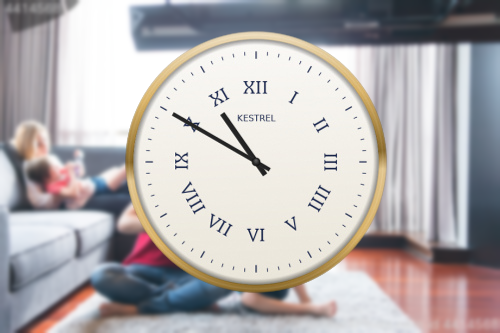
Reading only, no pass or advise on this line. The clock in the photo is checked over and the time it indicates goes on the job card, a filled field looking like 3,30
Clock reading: 10,50
